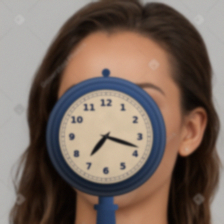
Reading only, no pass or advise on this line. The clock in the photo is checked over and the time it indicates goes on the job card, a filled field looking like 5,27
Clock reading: 7,18
